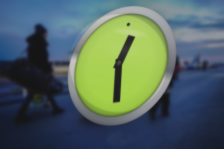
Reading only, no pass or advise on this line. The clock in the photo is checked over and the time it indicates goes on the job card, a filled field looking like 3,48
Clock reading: 12,28
